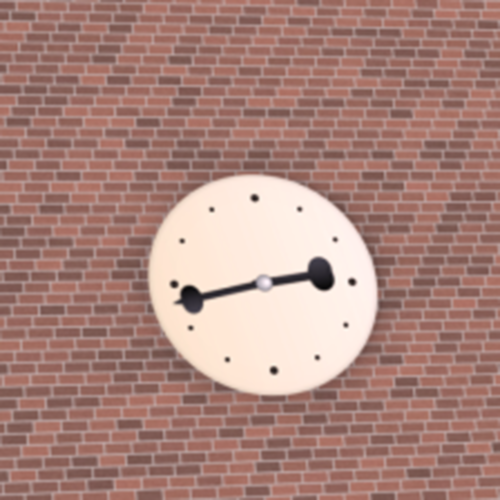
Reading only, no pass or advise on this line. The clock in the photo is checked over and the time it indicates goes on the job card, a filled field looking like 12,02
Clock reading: 2,43
